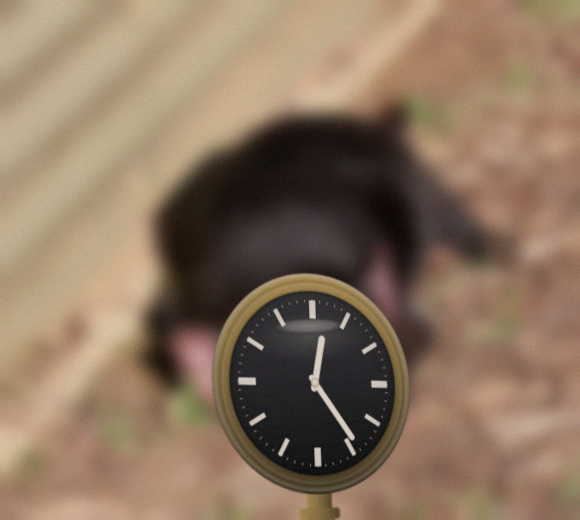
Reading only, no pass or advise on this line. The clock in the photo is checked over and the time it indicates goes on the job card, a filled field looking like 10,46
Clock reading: 12,24
